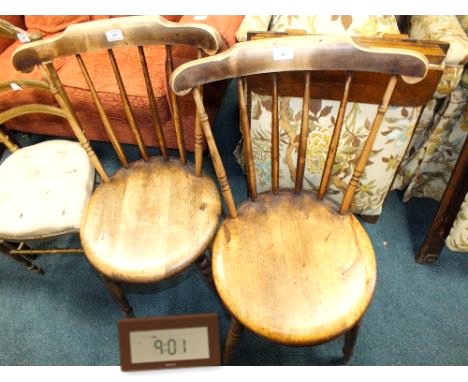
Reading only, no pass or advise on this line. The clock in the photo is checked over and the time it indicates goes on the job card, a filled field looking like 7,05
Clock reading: 9,01
